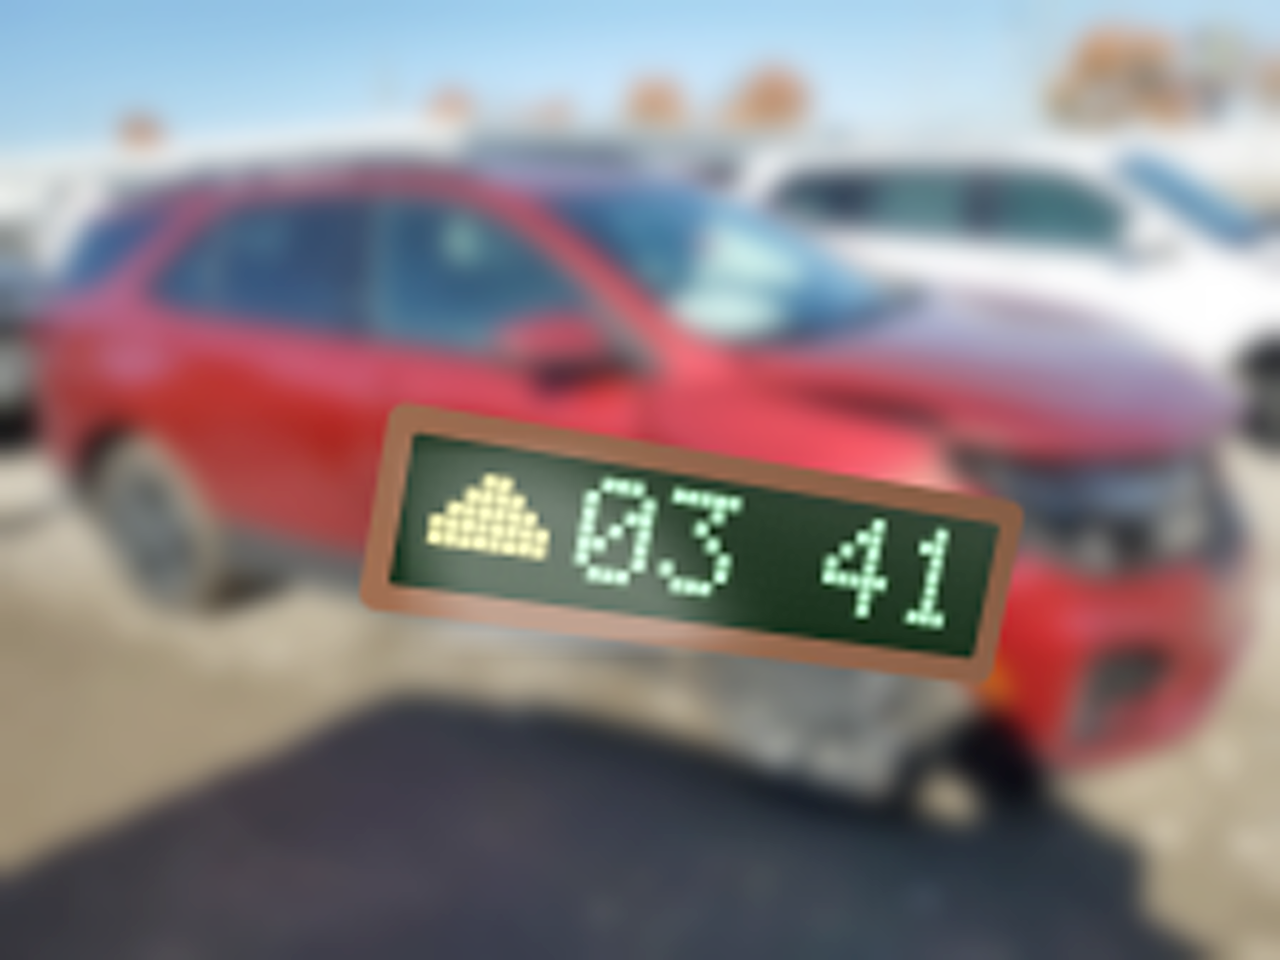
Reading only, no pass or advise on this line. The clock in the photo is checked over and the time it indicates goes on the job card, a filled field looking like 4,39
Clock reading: 3,41
